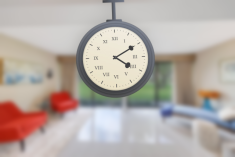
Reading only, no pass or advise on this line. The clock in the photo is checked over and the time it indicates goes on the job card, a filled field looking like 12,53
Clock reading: 4,10
